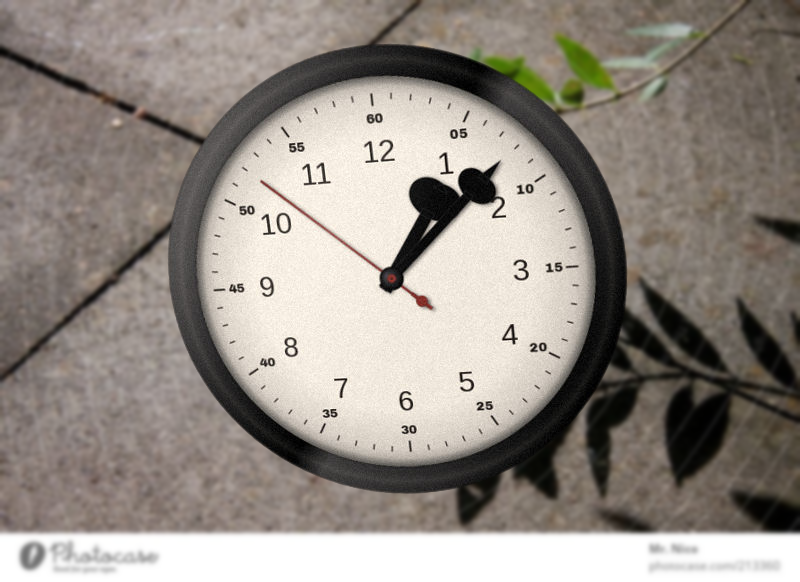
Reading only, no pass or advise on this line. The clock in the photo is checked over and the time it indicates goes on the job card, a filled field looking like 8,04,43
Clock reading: 1,07,52
